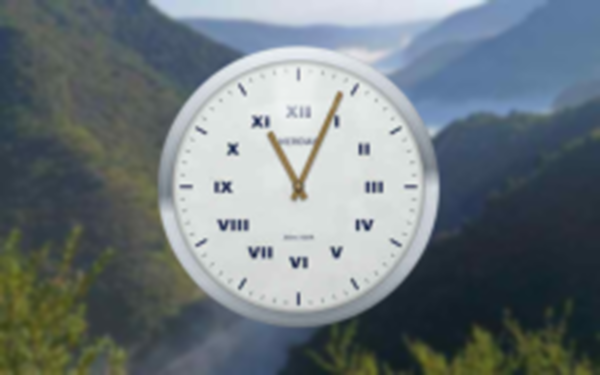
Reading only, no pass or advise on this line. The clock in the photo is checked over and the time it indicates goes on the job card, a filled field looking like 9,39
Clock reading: 11,04
